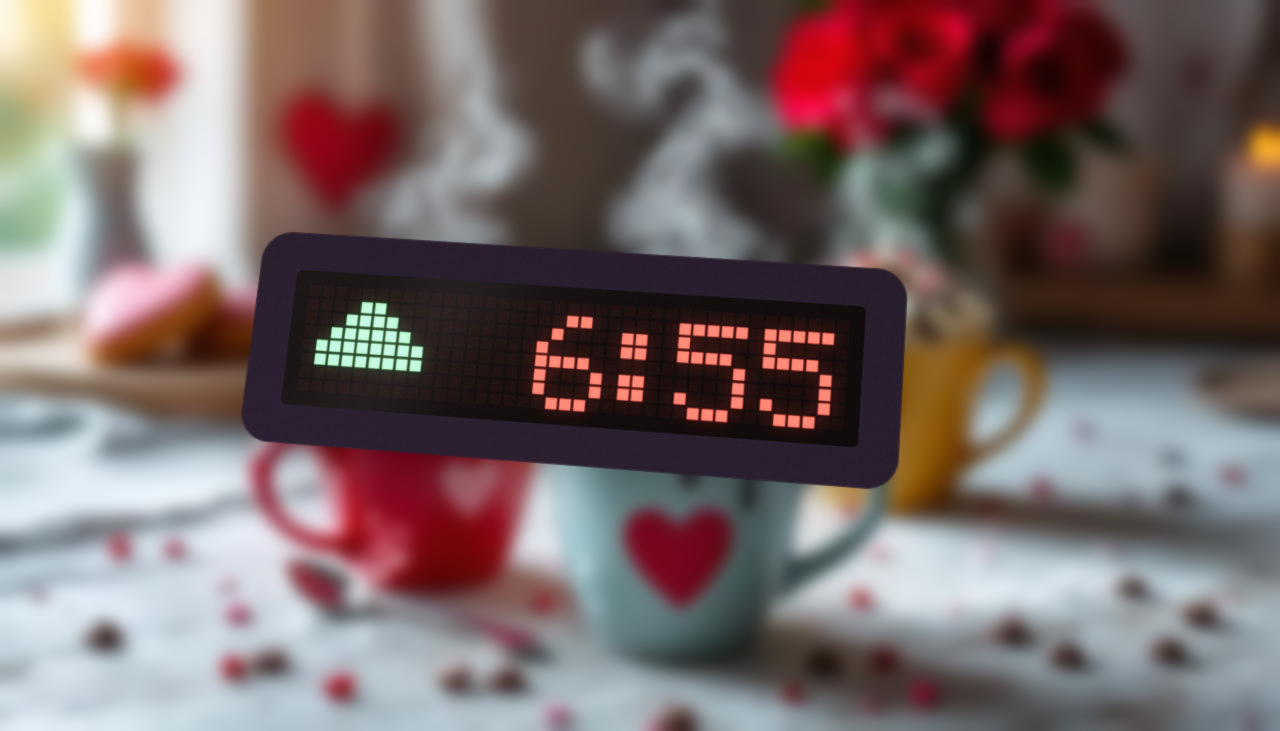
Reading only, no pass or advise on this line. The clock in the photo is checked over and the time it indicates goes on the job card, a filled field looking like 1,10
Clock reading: 6,55
